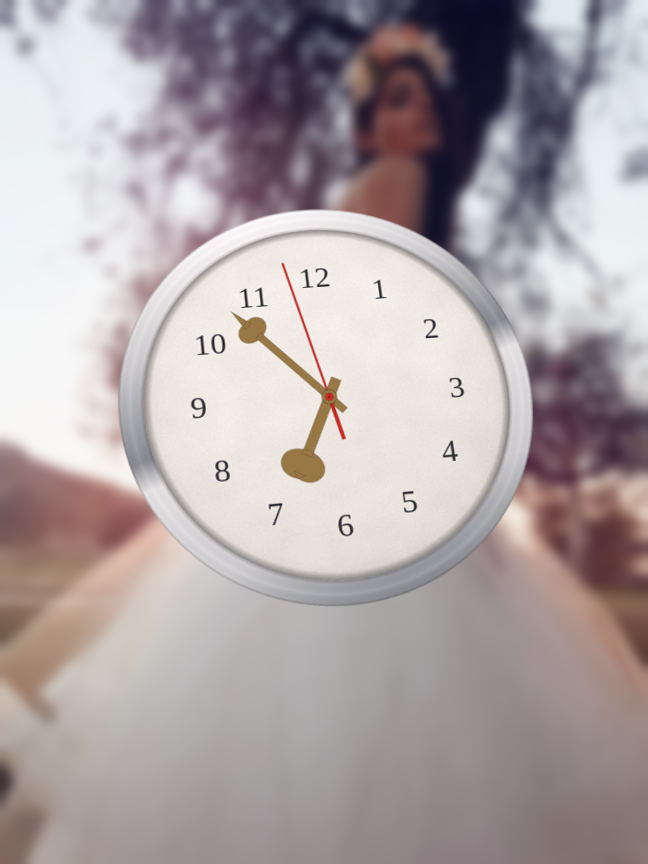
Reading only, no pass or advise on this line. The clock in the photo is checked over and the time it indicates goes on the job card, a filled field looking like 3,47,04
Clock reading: 6,52,58
